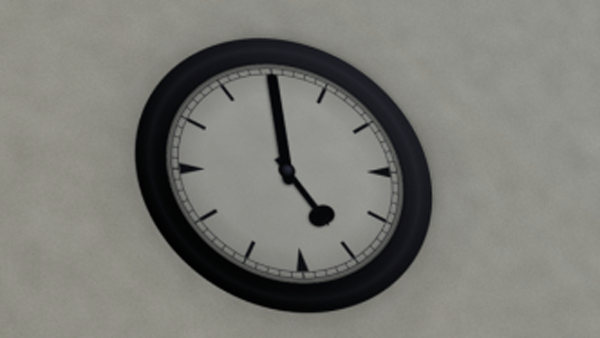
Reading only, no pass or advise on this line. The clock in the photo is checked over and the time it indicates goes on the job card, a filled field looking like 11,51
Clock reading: 5,00
